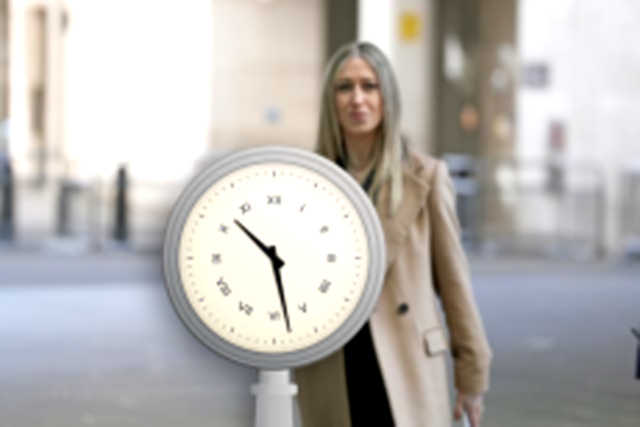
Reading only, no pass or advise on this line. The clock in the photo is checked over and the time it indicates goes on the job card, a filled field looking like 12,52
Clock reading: 10,28
